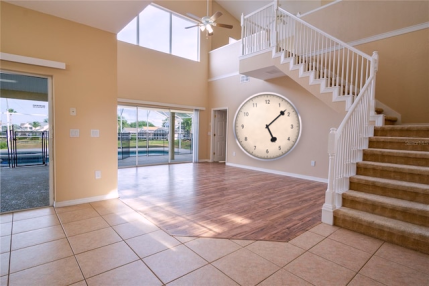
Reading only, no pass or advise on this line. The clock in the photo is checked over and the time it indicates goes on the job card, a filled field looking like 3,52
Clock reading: 5,08
